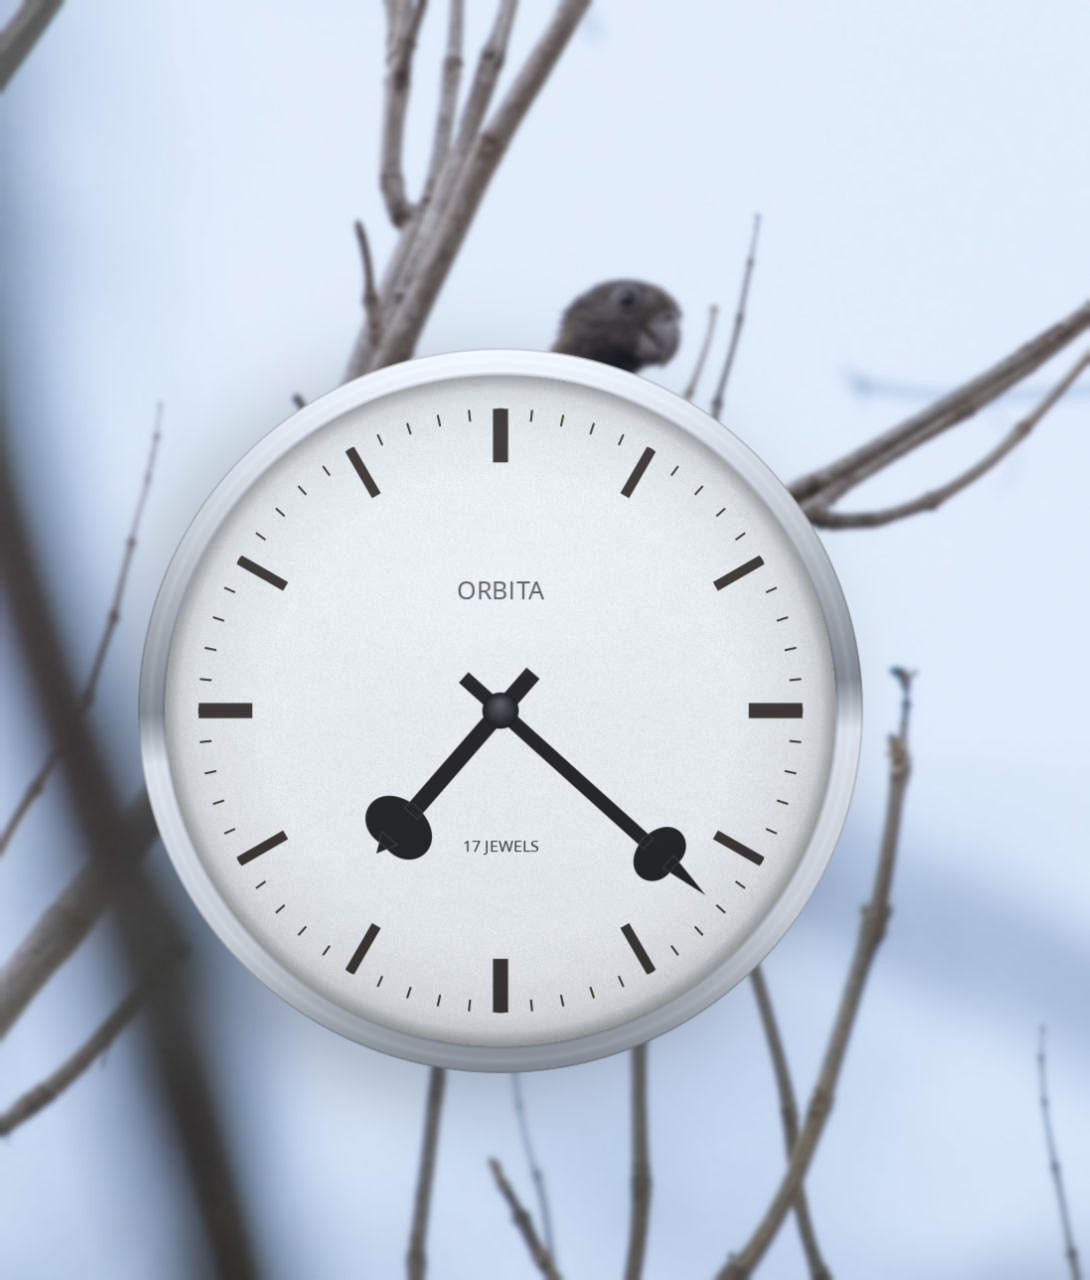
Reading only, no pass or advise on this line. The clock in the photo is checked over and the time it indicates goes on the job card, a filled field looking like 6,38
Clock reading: 7,22
